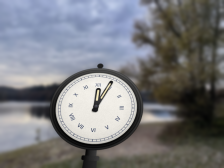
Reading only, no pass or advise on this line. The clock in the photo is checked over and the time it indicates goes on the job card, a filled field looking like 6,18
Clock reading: 12,04
